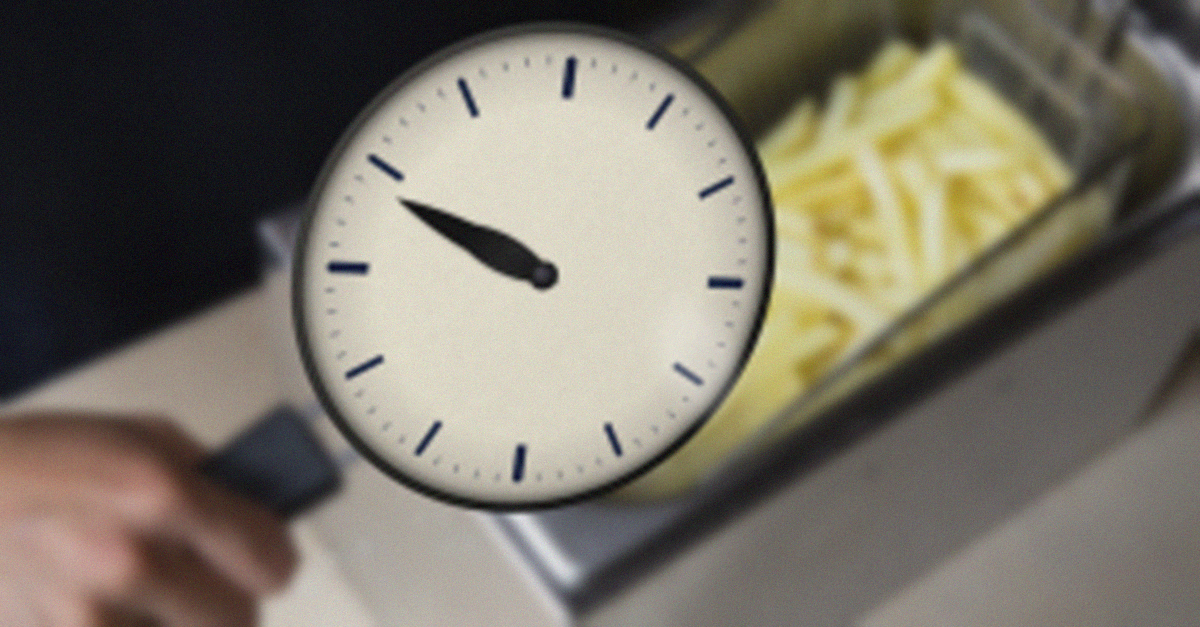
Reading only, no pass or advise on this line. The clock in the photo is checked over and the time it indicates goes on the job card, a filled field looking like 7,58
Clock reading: 9,49
